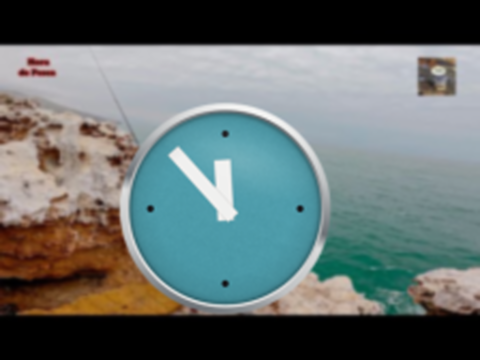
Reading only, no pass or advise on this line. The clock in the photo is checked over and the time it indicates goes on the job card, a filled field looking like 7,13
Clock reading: 11,53
